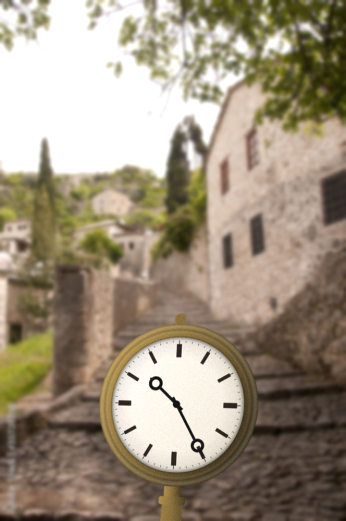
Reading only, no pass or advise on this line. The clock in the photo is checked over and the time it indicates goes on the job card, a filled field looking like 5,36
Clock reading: 10,25
